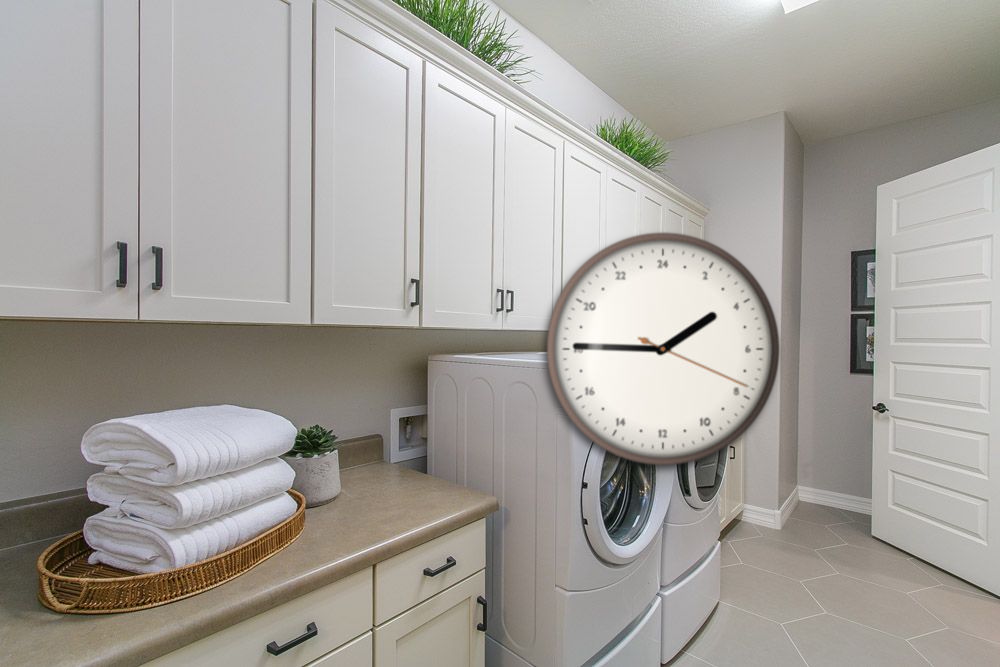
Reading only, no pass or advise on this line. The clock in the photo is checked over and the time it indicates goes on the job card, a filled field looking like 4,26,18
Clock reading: 3,45,19
